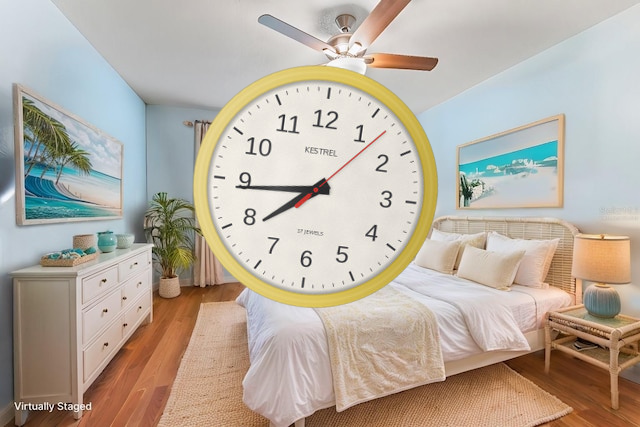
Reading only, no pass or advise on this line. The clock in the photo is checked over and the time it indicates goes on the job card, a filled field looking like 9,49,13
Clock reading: 7,44,07
